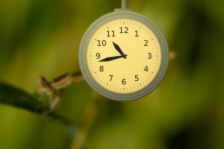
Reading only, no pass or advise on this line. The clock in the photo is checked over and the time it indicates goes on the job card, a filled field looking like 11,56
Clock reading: 10,43
